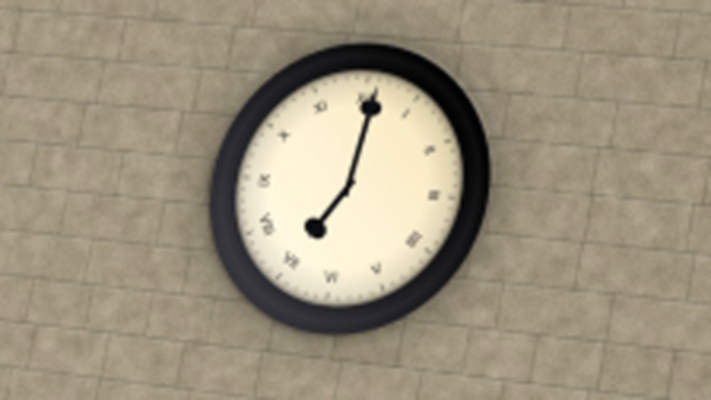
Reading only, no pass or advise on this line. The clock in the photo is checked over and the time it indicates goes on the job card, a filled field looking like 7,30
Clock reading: 7,01
